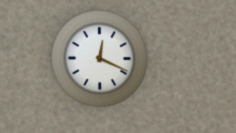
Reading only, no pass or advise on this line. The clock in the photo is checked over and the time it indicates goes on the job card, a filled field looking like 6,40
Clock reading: 12,19
